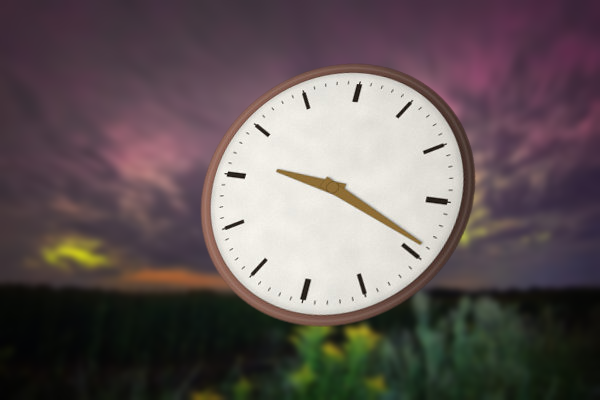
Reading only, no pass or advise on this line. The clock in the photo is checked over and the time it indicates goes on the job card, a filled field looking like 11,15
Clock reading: 9,19
